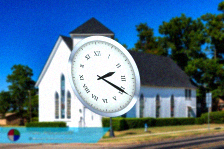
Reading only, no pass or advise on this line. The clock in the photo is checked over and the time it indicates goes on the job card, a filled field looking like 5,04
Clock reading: 2,20
